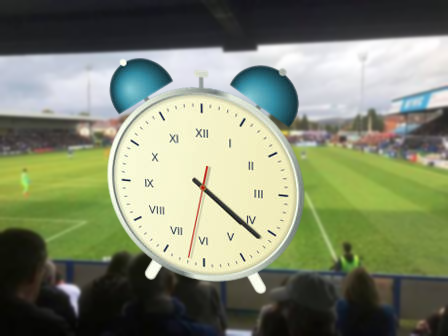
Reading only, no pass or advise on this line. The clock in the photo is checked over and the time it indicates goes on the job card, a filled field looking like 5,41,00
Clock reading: 4,21,32
